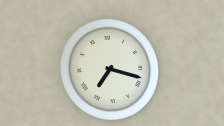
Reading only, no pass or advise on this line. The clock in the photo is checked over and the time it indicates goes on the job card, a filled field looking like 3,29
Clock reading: 7,18
